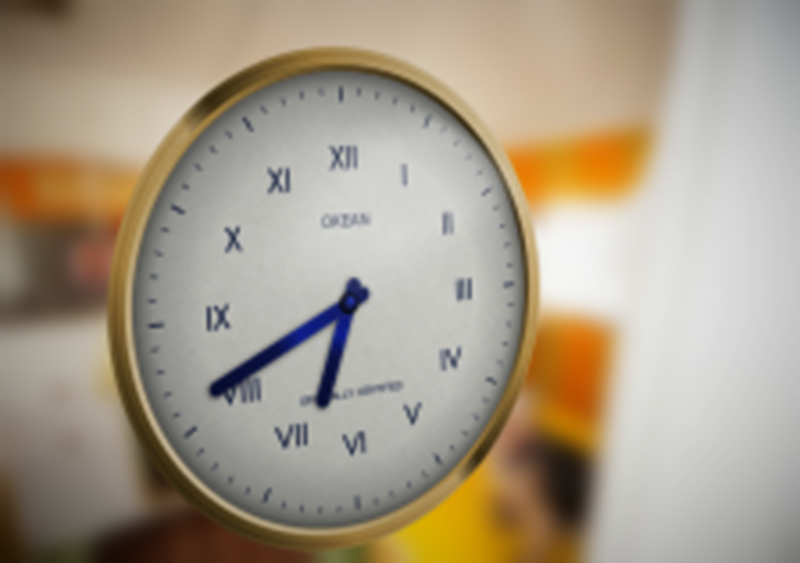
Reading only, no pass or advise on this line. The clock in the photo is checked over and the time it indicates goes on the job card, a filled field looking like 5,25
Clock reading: 6,41
